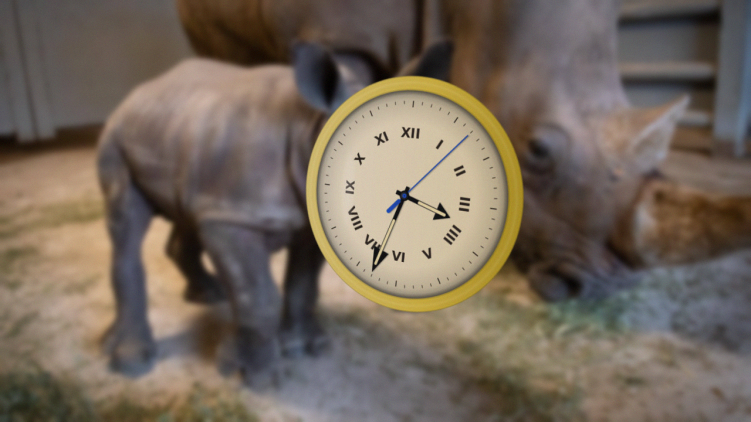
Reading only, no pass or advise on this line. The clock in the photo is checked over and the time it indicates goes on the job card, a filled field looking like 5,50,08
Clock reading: 3,33,07
